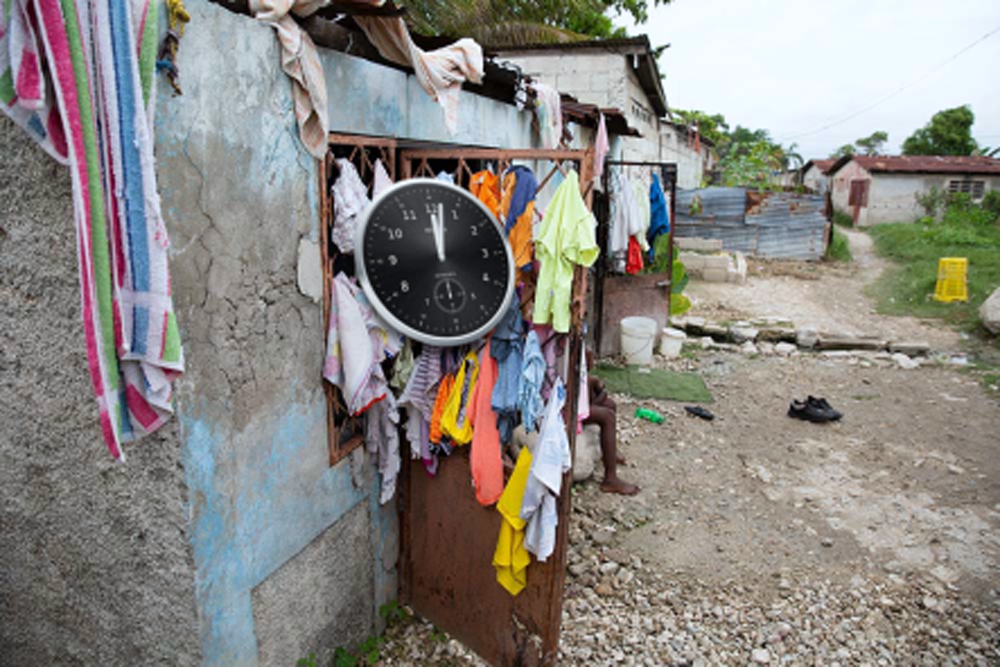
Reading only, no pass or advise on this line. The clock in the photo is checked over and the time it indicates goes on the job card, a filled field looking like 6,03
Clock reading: 12,02
